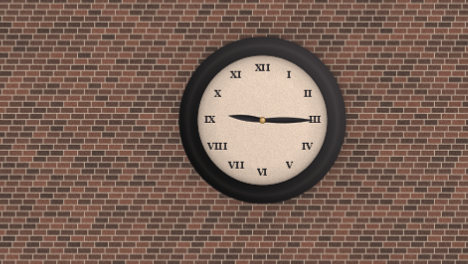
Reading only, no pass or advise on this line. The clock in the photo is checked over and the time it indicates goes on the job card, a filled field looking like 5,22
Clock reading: 9,15
